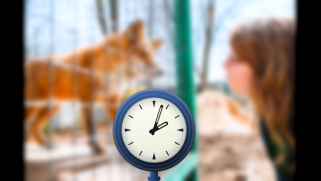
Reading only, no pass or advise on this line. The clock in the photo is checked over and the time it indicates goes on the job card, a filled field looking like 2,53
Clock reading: 2,03
